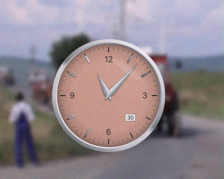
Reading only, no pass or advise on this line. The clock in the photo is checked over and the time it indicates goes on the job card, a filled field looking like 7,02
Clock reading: 11,07
